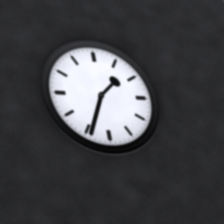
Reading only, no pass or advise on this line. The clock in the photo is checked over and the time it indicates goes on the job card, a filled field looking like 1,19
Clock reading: 1,34
